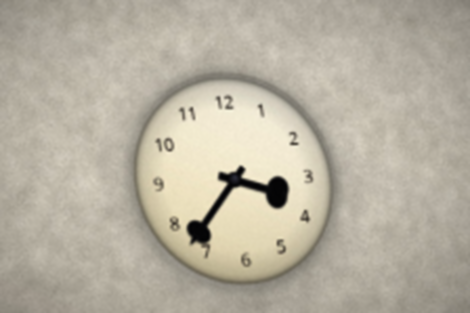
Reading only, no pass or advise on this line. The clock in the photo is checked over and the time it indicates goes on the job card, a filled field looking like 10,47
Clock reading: 3,37
